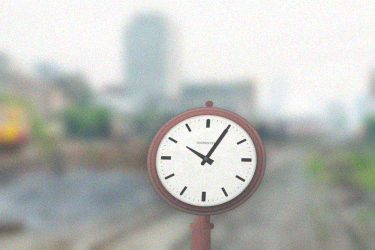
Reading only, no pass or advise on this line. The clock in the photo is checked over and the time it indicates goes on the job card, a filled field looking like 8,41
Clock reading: 10,05
